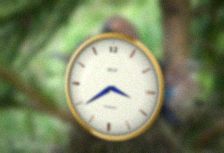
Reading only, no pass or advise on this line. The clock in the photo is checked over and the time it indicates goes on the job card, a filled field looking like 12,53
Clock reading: 3,39
